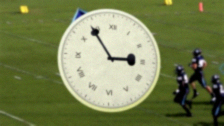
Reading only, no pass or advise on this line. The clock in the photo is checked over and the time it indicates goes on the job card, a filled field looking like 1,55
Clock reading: 2,54
